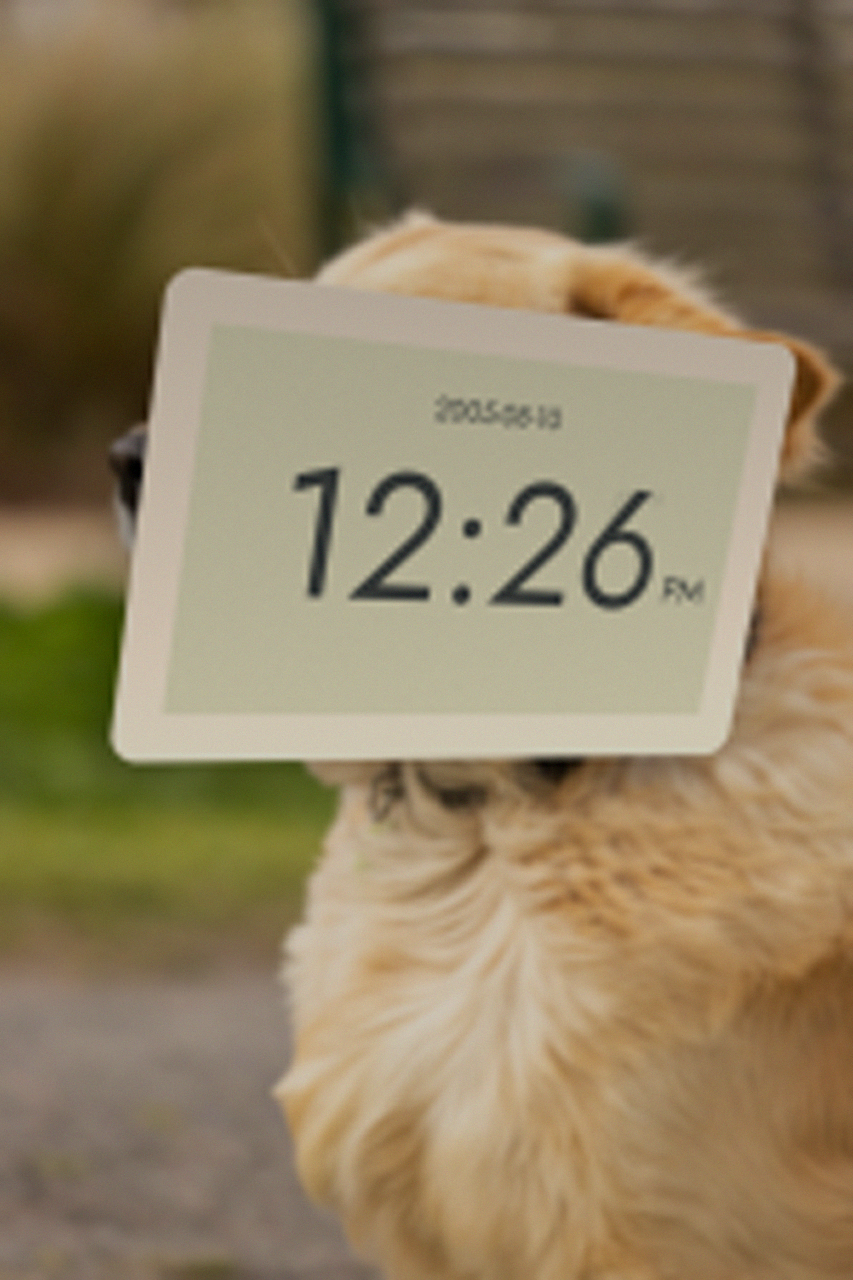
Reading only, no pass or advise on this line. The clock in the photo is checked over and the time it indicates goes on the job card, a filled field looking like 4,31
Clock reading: 12,26
